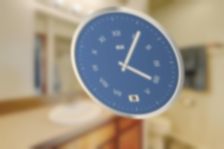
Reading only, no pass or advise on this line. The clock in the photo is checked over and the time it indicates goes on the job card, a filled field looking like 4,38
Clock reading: 4,06
